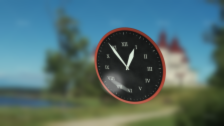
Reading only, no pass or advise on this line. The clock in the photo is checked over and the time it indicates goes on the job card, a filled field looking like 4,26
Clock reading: 12,54
